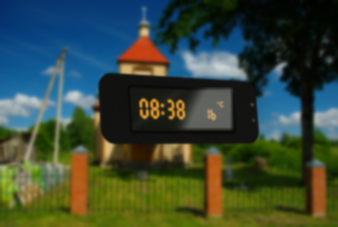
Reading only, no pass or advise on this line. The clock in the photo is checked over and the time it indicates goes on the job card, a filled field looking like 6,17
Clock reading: 8,38
